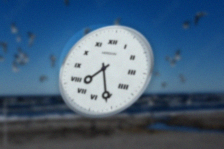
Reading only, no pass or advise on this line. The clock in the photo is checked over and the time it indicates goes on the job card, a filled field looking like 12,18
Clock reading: 7,26
